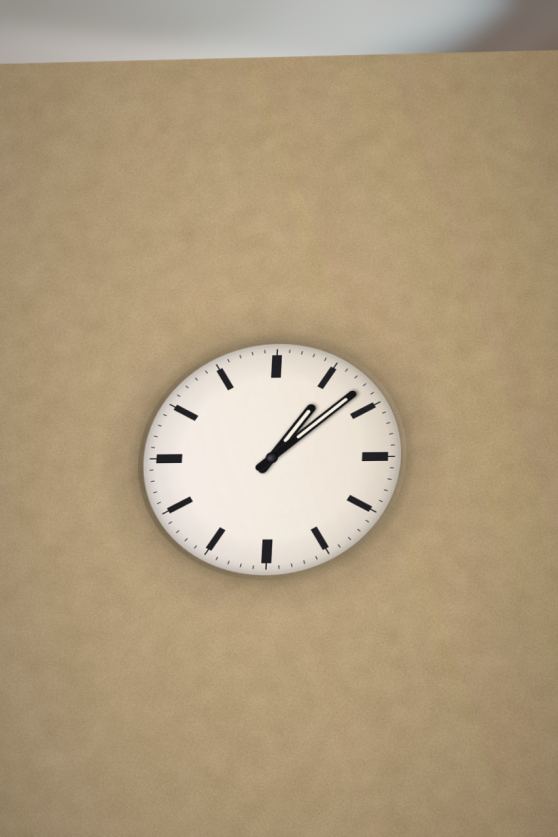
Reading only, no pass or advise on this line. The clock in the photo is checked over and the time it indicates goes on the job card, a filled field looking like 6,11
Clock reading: 1,08
